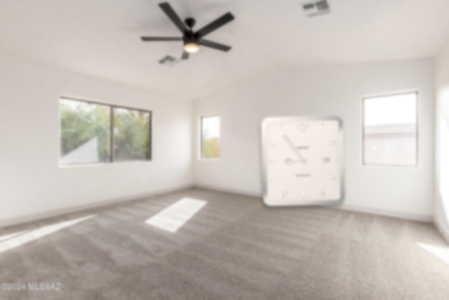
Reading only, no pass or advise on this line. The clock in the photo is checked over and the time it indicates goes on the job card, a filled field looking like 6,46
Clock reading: 8,54
